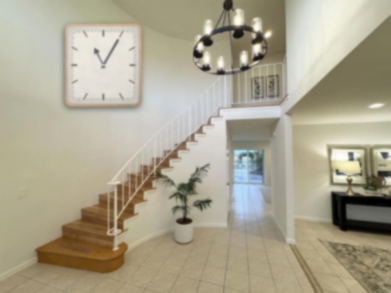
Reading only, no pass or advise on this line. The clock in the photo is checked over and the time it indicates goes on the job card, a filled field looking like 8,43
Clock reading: 11,05
